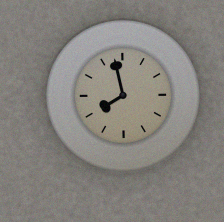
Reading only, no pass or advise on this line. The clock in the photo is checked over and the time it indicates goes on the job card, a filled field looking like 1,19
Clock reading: 7,58
